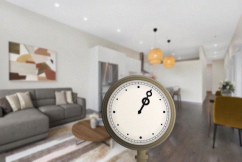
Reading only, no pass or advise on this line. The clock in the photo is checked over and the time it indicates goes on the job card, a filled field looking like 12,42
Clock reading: 1,05
